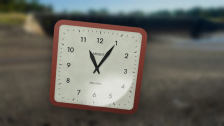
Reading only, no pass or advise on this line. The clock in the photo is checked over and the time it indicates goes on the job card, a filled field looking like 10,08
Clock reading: 11,05
